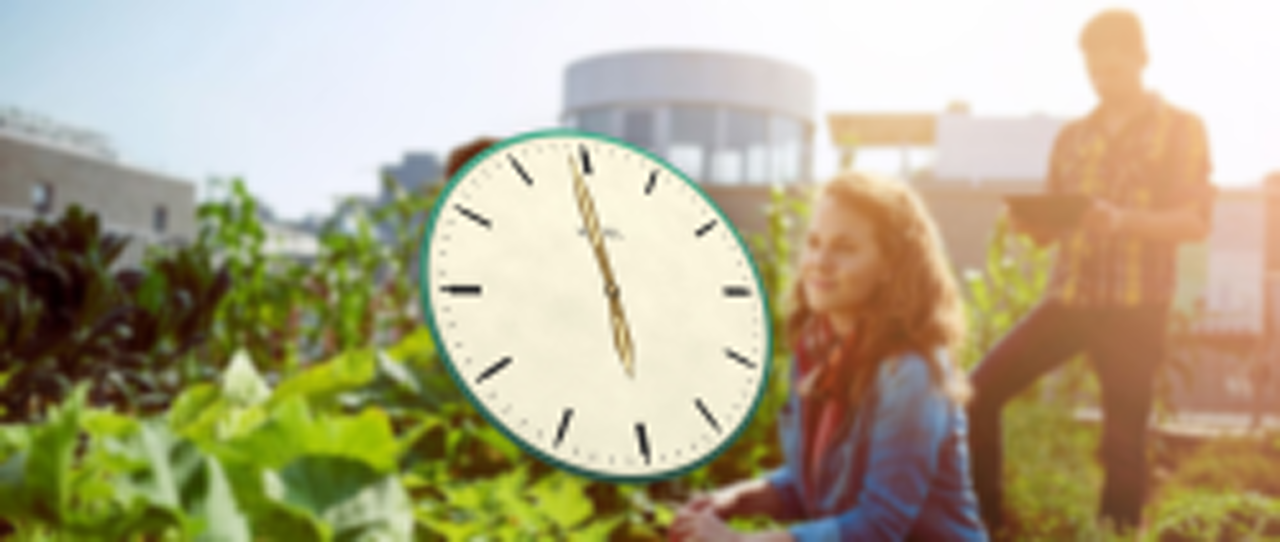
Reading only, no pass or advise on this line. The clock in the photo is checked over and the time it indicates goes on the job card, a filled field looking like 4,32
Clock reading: 5,59
